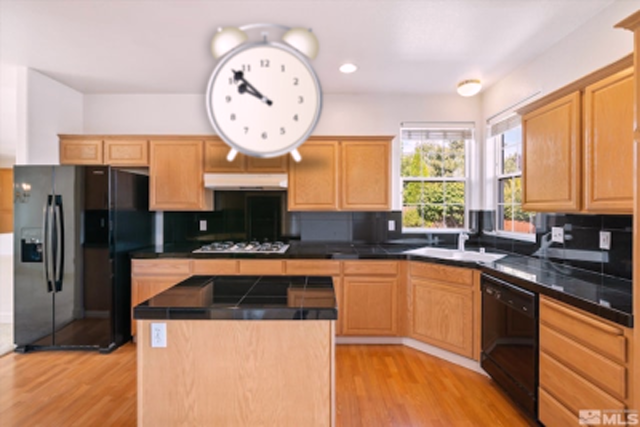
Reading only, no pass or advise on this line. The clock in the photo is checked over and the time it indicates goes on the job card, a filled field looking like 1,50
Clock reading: 9,52
